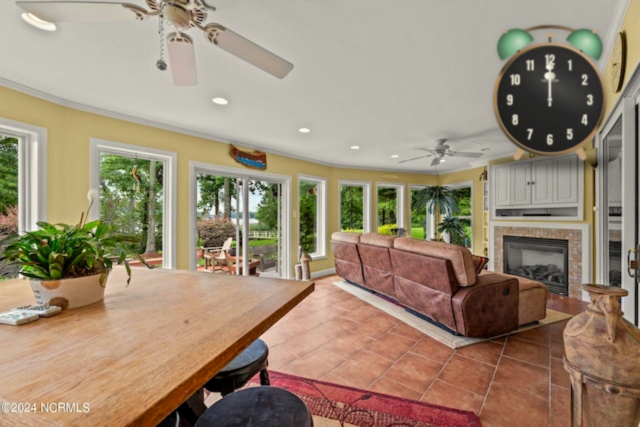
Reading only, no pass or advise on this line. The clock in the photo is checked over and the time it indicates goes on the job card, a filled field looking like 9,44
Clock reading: 12,00
